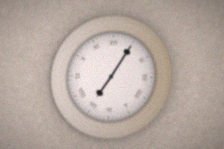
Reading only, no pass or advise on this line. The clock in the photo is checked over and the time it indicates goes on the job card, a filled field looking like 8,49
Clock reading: 7,05
